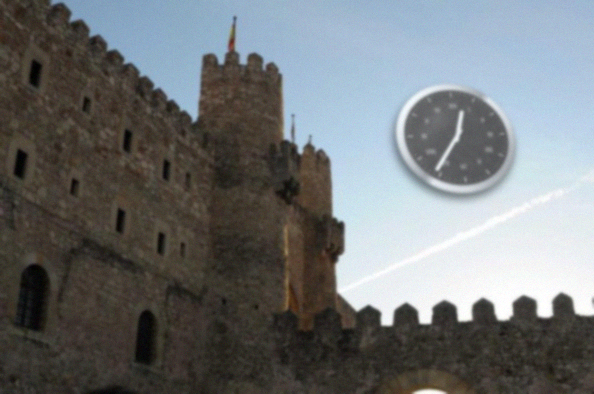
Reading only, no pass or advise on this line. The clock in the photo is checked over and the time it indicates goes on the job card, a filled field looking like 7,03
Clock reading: 12,36
